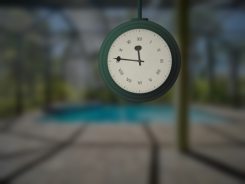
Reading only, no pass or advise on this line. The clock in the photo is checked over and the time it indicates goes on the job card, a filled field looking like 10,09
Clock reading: 11,46
